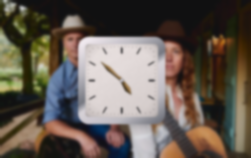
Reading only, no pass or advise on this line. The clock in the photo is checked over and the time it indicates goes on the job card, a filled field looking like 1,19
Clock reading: 4,52
